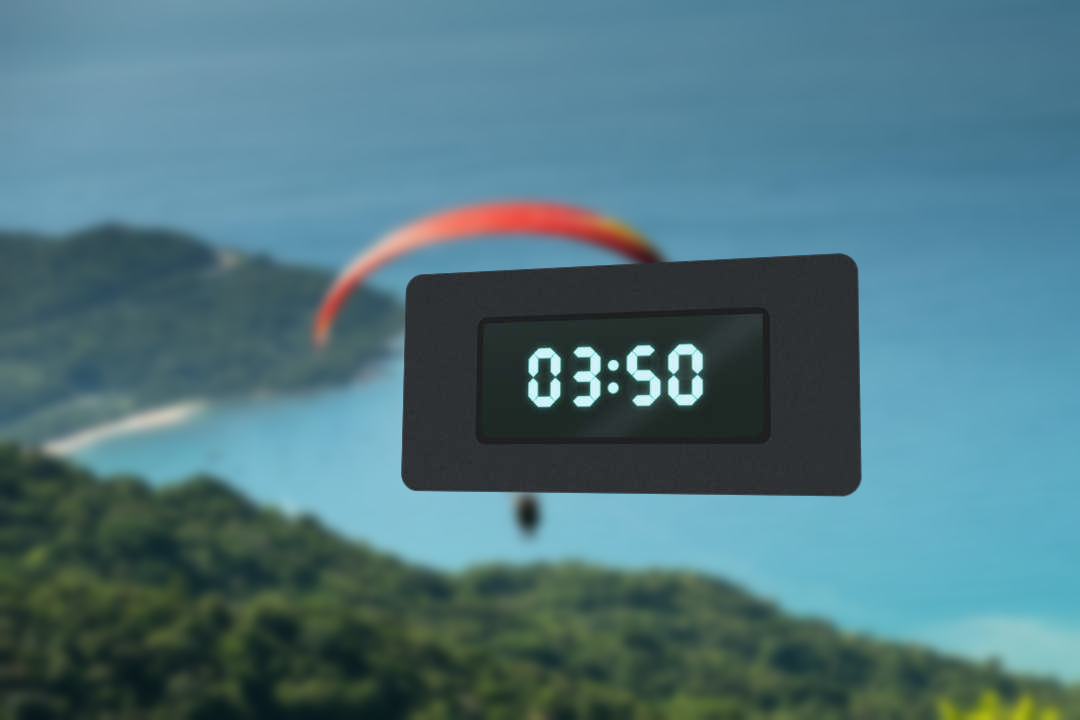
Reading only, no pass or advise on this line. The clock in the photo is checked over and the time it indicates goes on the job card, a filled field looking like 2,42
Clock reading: 3,50
